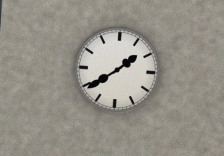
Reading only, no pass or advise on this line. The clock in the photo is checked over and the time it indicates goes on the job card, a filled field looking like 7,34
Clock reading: 1,39
